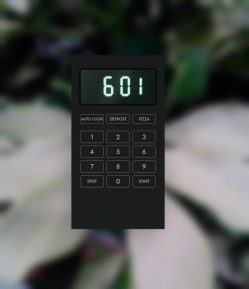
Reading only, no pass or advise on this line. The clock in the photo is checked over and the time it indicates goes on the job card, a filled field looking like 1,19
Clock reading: 6,01
